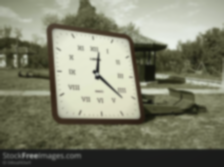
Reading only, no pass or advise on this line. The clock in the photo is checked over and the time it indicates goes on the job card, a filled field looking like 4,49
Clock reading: 12,22
